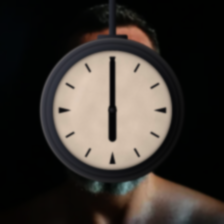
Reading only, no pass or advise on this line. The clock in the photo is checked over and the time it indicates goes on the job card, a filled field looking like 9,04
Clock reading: 6,00
